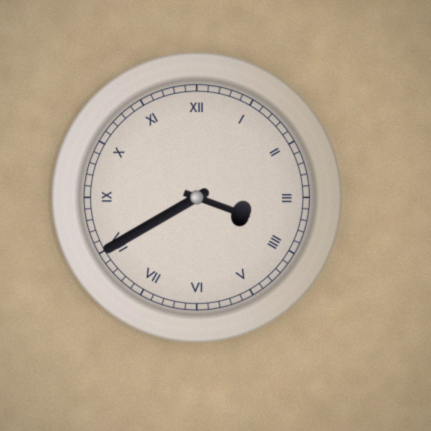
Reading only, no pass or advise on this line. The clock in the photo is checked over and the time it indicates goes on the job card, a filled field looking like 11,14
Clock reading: 3,40
